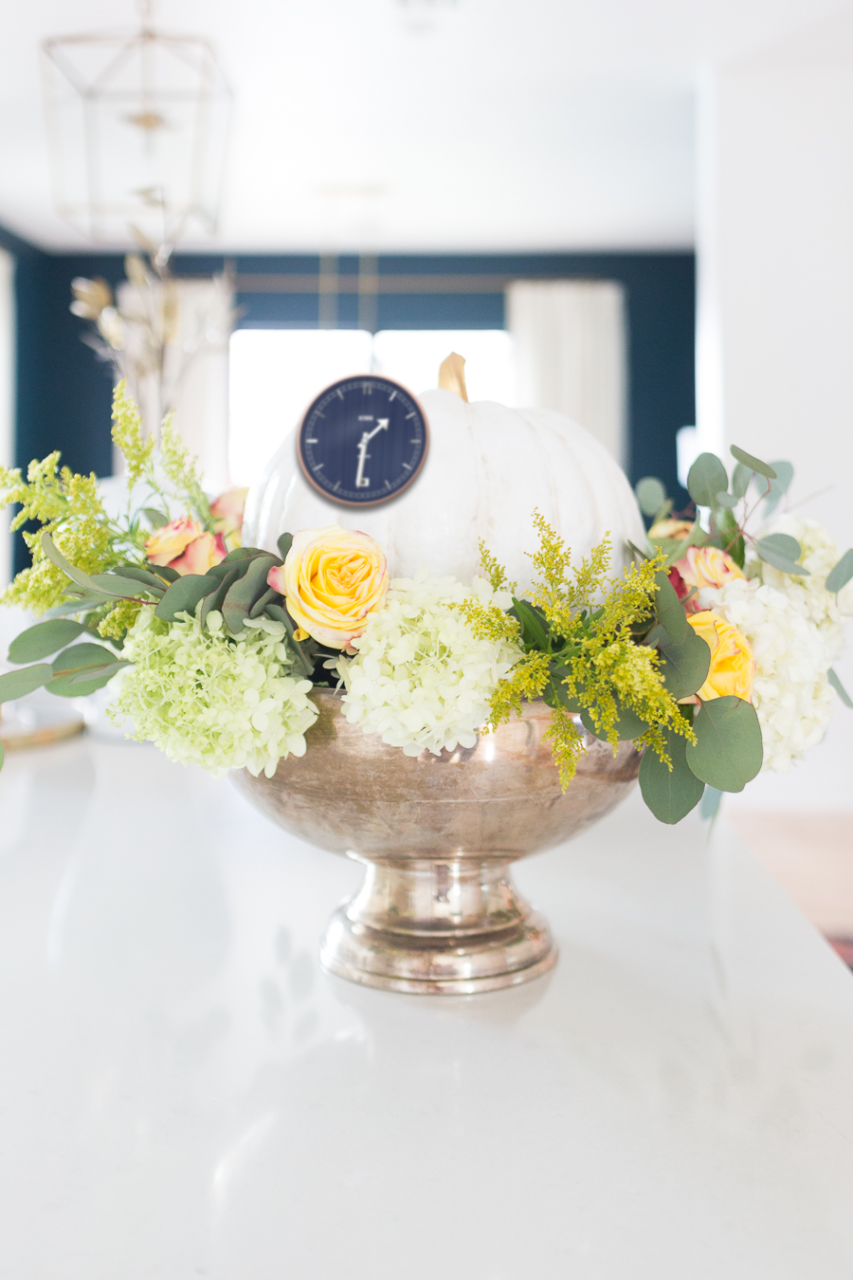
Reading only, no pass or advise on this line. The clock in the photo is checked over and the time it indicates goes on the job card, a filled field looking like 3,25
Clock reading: 1,31
